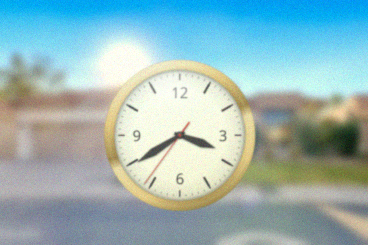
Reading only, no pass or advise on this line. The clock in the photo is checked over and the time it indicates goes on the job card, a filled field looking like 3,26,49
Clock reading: 3,39,36
